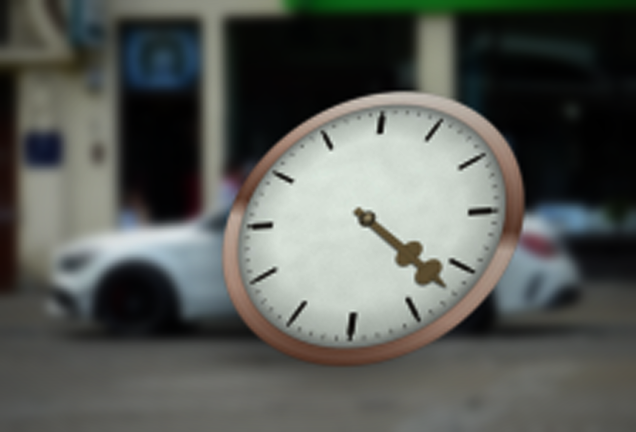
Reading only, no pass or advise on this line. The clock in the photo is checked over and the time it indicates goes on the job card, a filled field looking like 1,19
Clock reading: 4,22
